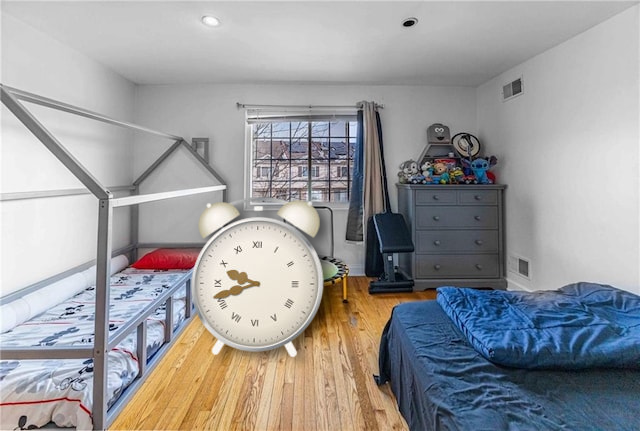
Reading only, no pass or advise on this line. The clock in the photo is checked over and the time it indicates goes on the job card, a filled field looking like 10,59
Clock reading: 9,42
